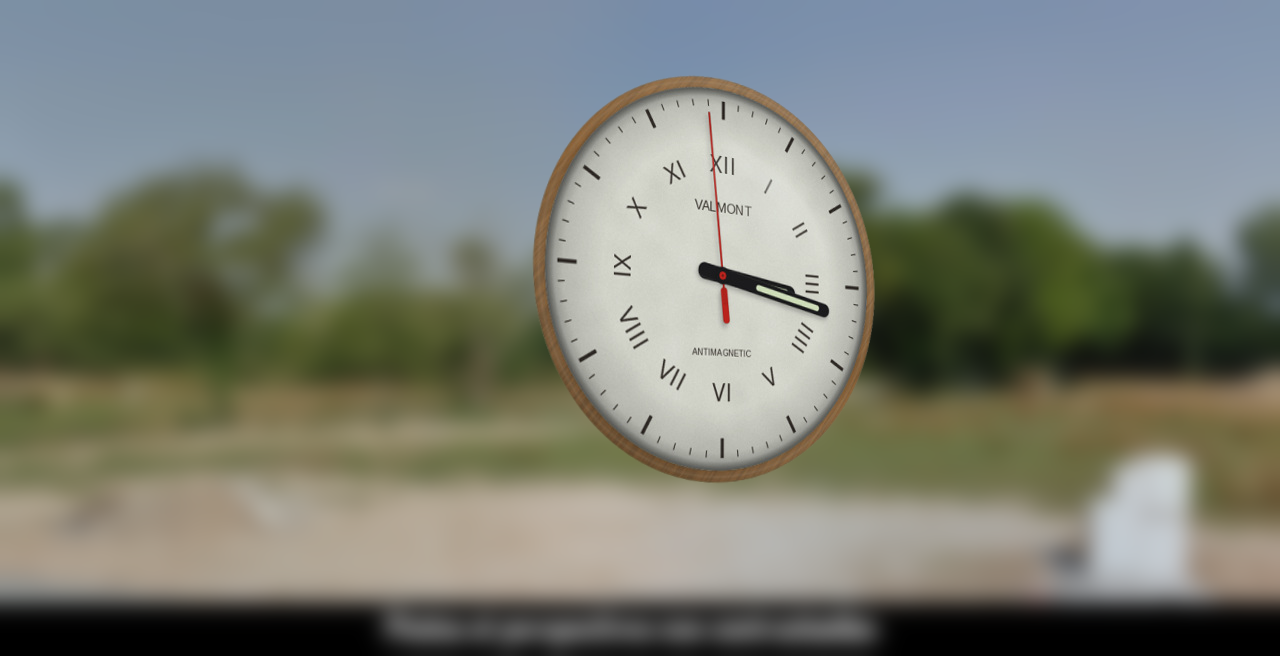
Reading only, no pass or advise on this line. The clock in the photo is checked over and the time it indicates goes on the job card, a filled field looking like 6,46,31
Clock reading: 3,16,59
